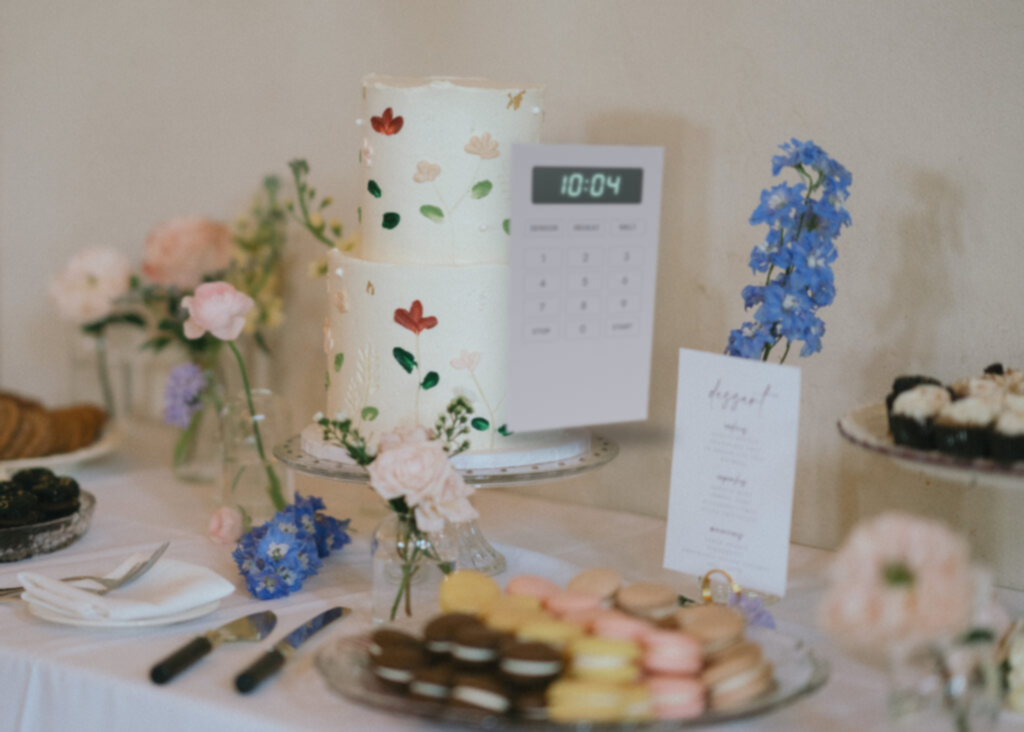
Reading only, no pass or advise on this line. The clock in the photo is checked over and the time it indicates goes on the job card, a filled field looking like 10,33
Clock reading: 10,04
